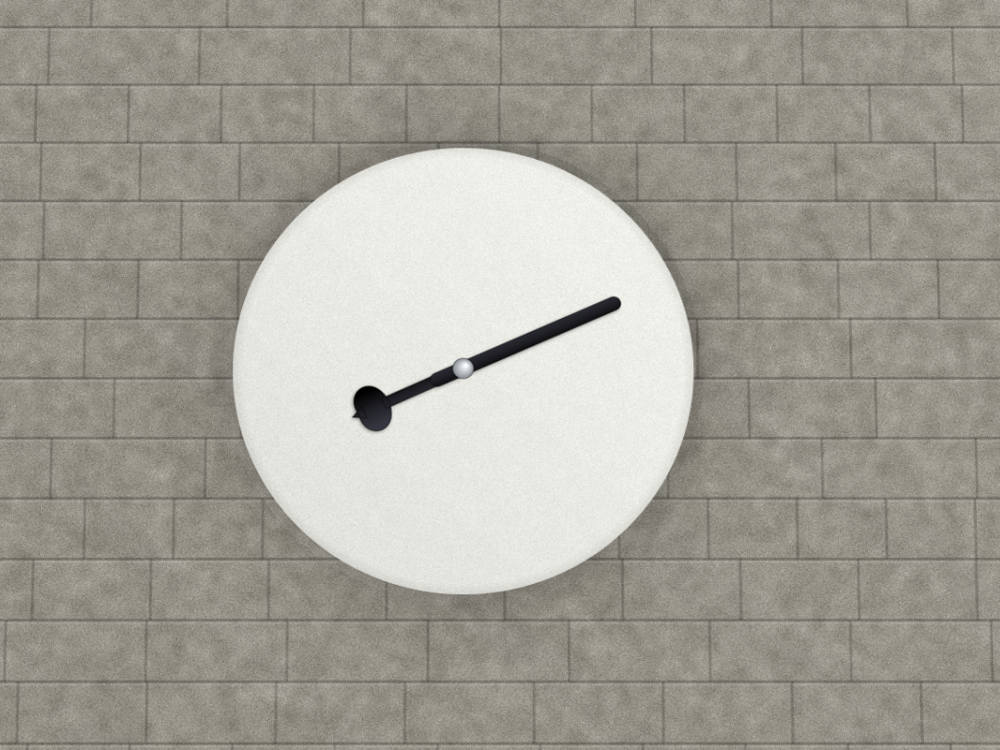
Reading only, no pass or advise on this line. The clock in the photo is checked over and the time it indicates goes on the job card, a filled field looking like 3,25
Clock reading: 8,11
